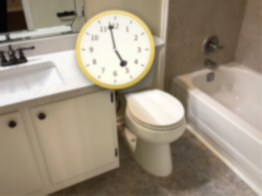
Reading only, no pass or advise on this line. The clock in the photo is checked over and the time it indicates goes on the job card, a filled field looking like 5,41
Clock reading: 4,58
